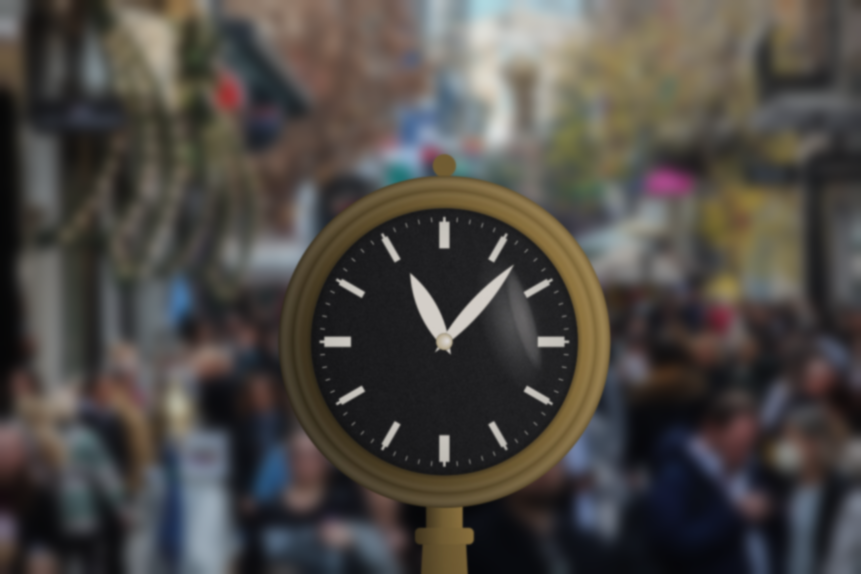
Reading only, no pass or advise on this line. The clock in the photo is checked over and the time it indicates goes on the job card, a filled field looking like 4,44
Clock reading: 11,07
